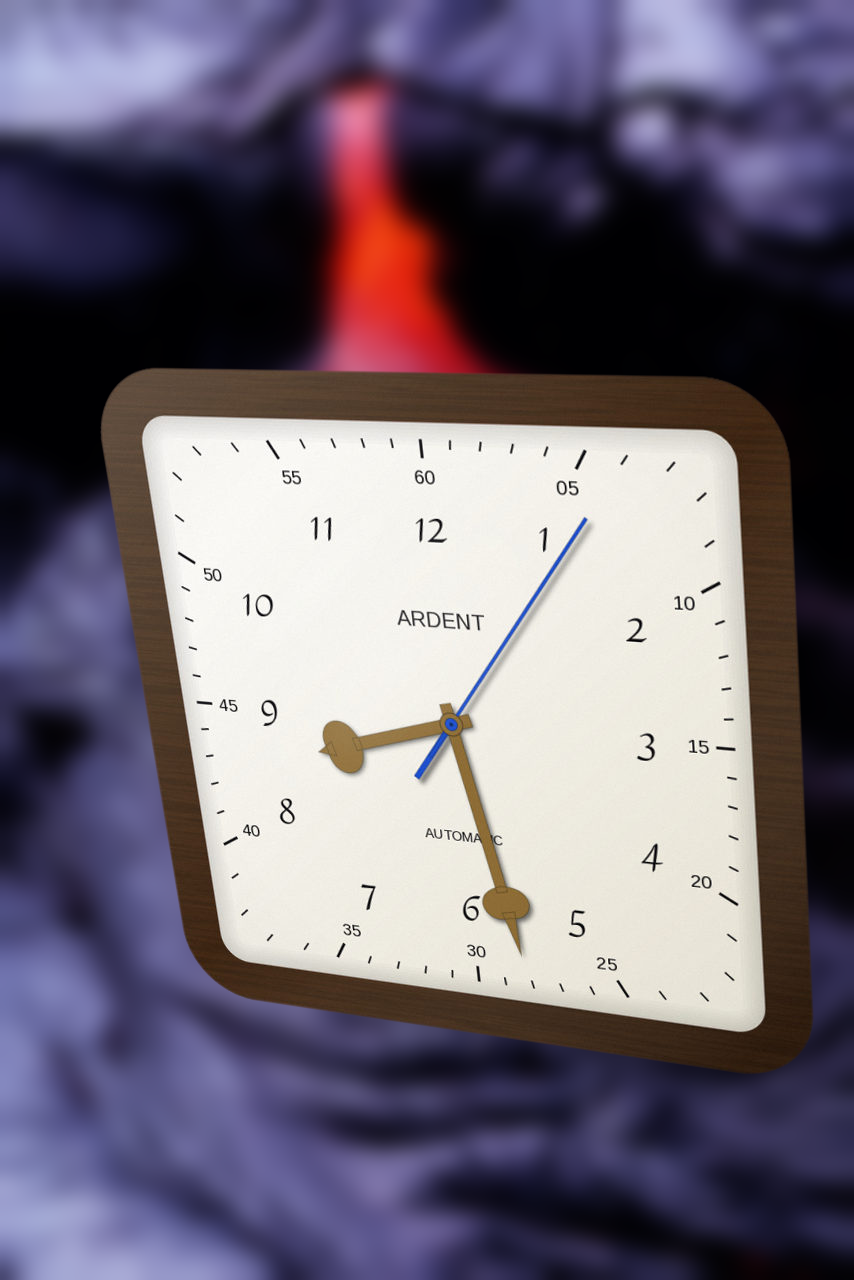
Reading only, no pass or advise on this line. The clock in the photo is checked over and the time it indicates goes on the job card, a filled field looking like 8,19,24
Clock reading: 8,28,06
